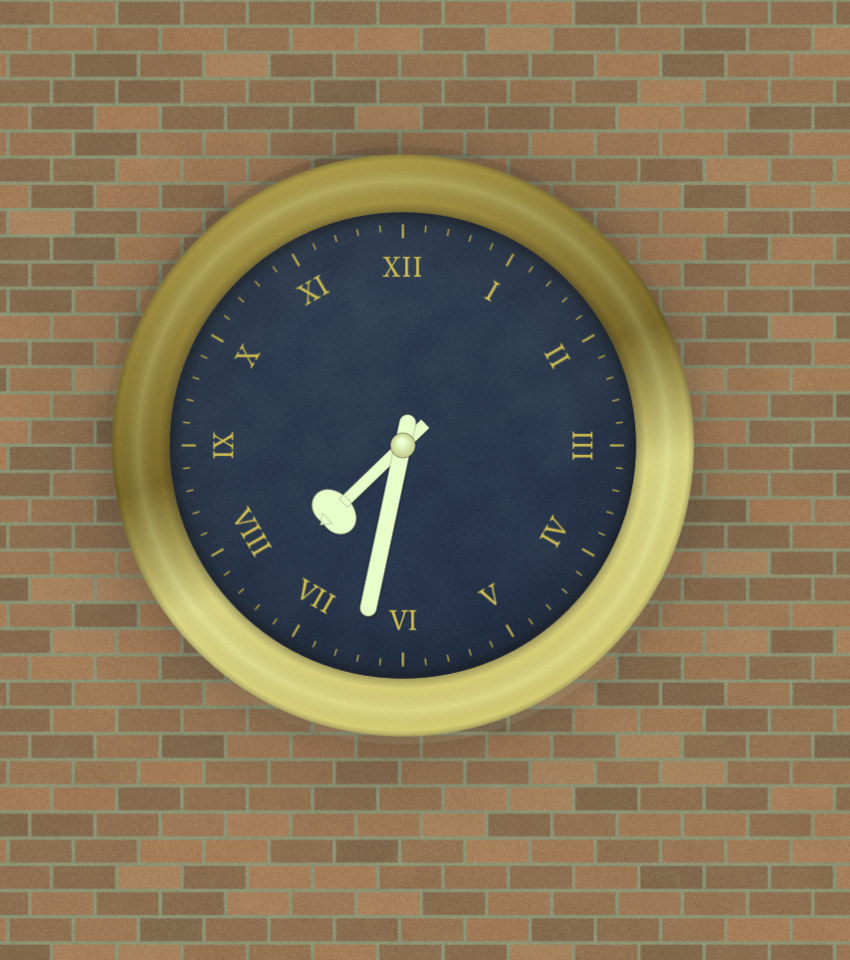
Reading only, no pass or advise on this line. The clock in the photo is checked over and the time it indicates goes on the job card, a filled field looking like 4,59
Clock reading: 7,32
